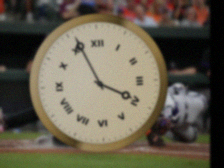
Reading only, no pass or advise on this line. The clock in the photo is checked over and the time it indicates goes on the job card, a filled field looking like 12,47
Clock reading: 3,56
